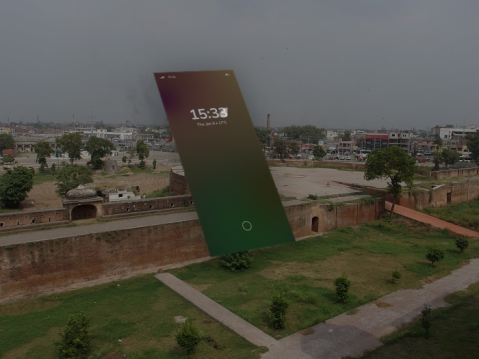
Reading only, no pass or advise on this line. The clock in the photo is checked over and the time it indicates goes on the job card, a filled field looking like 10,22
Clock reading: 15,33
